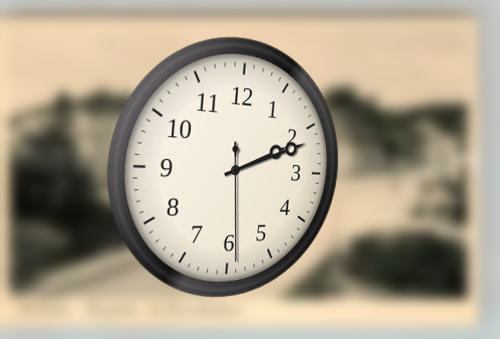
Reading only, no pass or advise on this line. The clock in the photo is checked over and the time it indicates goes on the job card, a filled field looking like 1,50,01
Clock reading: 2,11,29
